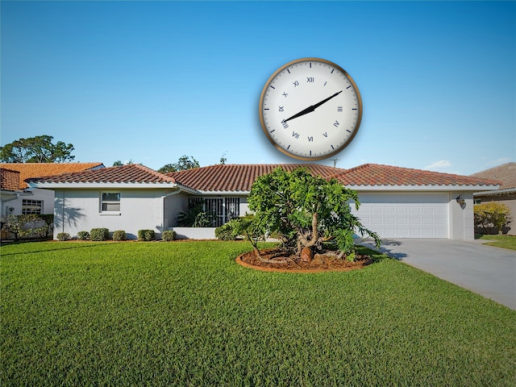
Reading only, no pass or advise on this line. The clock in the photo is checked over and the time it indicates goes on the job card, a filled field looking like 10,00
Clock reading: 8,10
